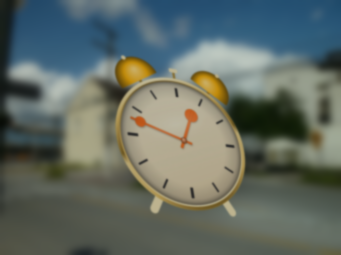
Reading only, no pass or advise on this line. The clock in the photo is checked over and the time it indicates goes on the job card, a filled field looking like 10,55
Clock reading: 12,48
